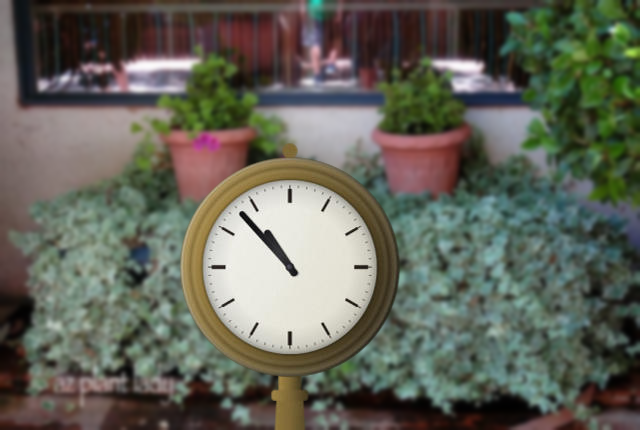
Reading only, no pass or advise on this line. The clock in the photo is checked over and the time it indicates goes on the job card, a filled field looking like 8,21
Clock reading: 10,53
